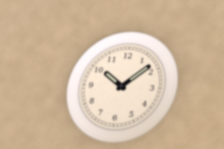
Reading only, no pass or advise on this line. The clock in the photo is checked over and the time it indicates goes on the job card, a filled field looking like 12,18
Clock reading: 10,08
